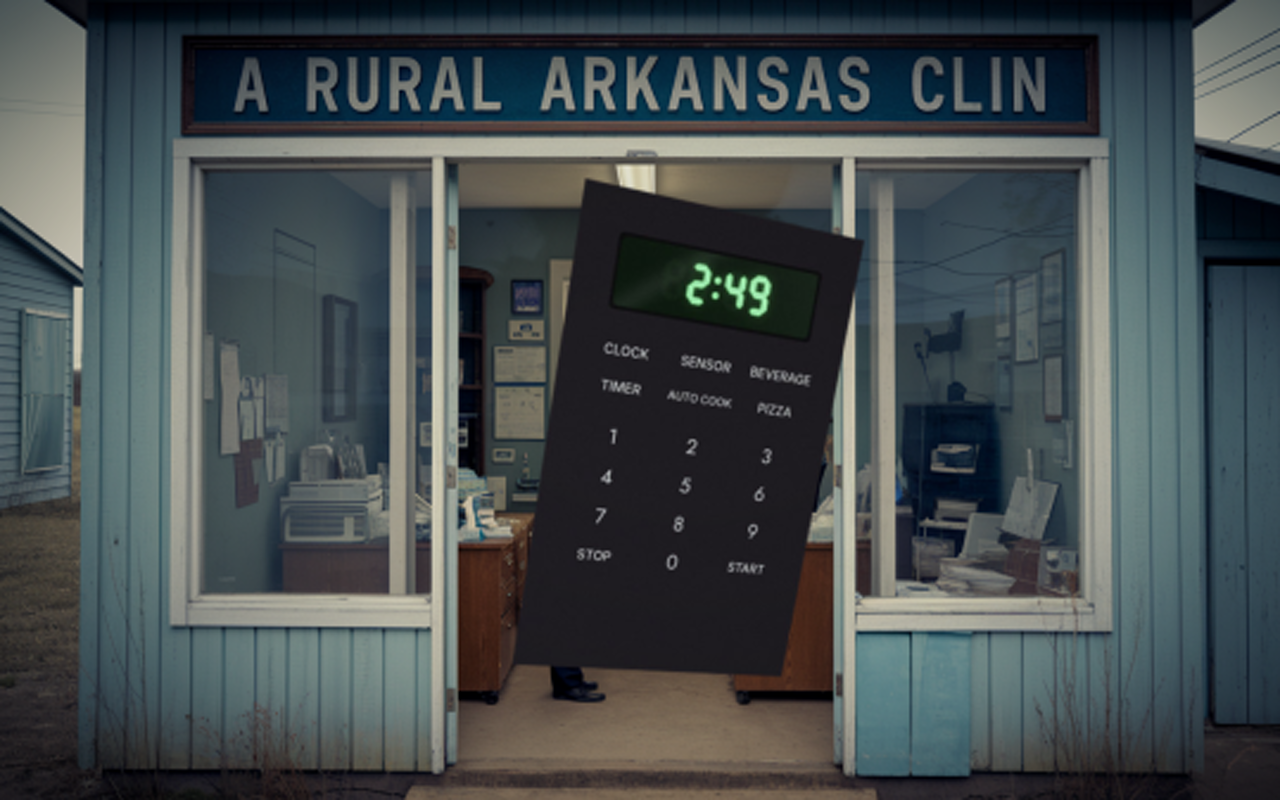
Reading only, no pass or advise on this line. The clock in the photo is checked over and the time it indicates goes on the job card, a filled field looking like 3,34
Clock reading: 2,49
